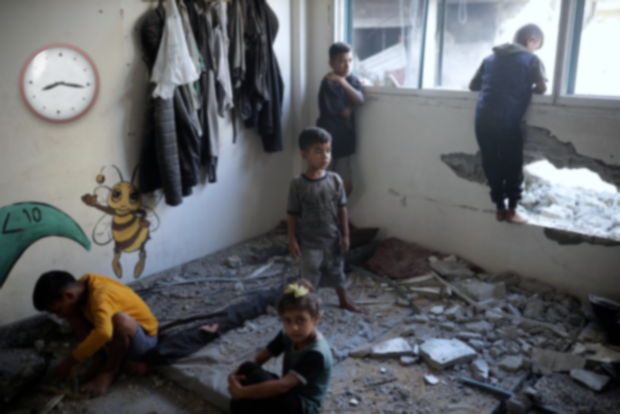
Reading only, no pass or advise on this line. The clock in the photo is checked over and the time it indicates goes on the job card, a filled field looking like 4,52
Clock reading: 8,16
